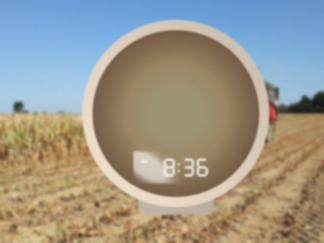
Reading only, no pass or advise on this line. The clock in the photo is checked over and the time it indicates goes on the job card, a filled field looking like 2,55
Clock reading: 8,36
